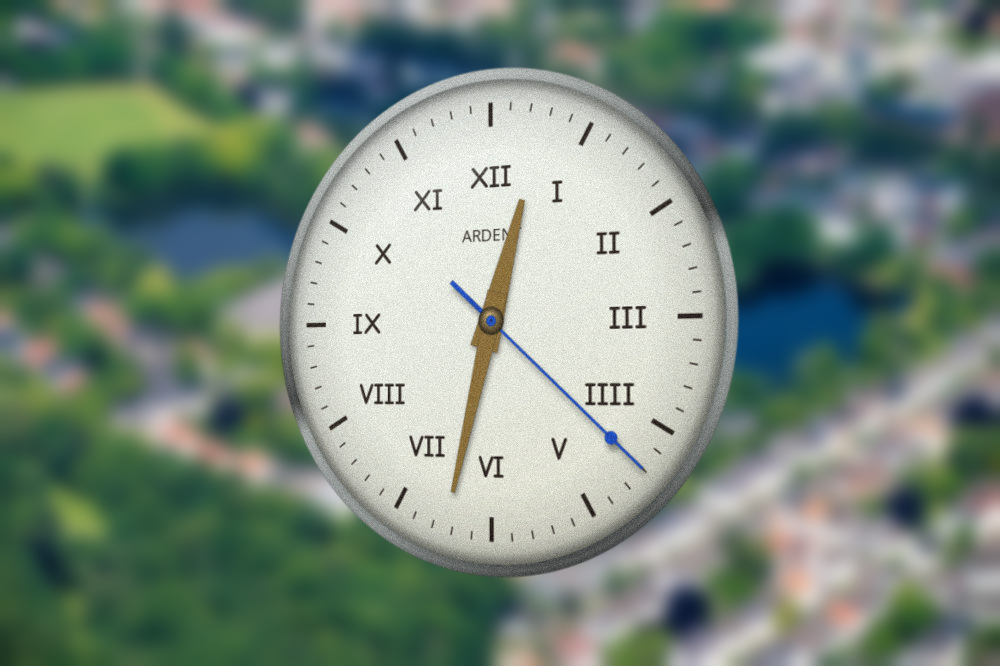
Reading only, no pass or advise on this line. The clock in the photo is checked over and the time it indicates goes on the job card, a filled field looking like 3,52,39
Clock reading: 12,32,22
